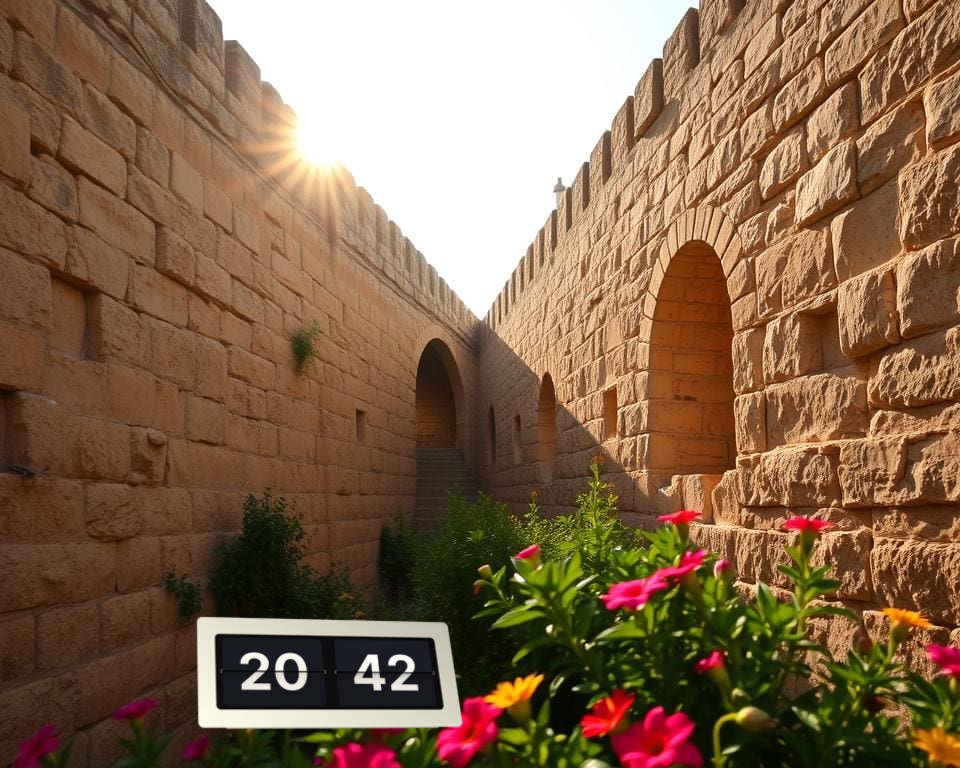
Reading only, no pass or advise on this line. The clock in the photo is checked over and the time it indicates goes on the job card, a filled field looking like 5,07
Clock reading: 20,42
